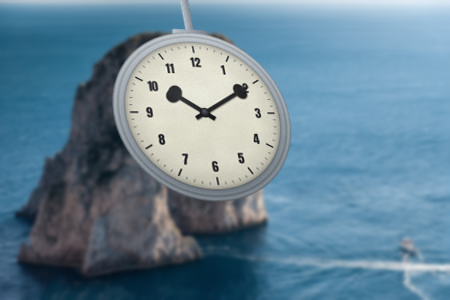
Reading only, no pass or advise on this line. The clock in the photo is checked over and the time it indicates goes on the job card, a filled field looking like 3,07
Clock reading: 10,10
